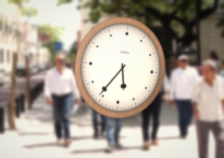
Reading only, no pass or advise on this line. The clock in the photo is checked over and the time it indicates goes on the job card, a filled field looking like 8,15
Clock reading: 5,36
